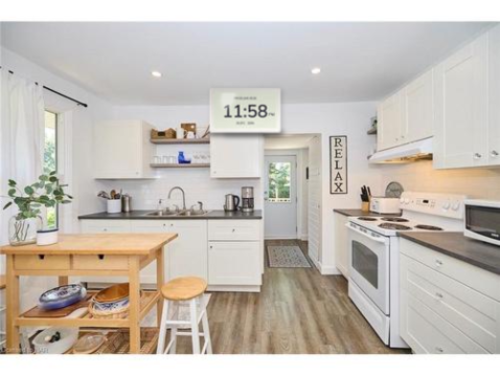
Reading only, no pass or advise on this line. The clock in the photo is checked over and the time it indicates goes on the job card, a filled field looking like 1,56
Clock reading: 11,58
